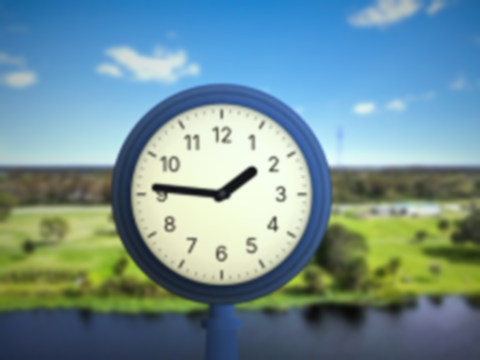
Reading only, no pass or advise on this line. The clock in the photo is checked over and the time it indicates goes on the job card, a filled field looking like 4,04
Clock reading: 1,46
